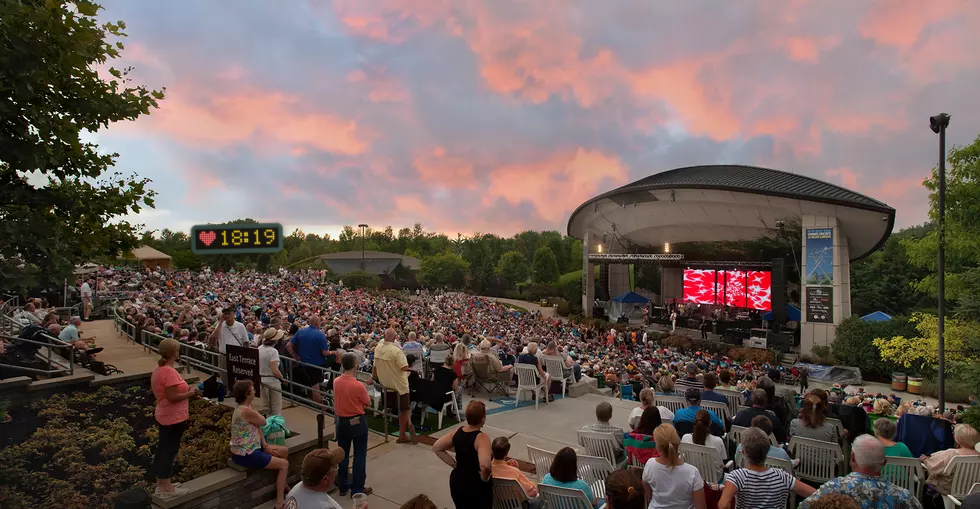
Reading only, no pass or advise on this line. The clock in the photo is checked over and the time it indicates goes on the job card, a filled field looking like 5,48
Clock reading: 18,19
